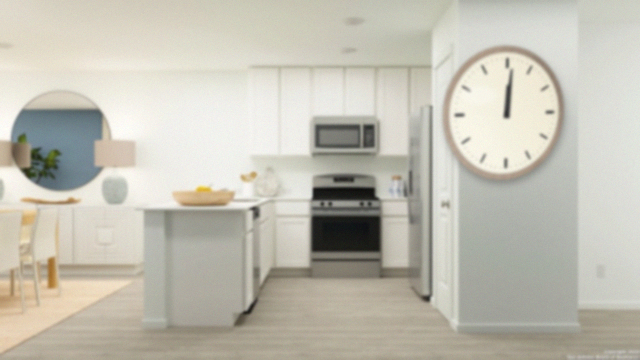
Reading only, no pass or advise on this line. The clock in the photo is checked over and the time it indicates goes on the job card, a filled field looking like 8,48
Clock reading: 12,01
